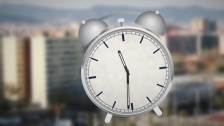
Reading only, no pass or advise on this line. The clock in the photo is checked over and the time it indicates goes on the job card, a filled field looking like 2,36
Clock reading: 11,31
